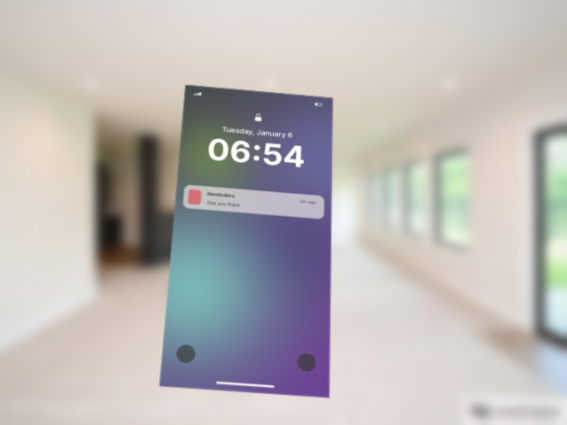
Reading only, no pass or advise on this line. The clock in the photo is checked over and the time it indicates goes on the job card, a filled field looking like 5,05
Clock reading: 6,54
